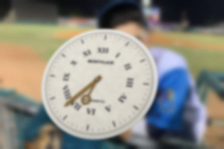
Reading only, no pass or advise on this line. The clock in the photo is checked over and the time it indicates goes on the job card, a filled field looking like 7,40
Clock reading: 6,37
